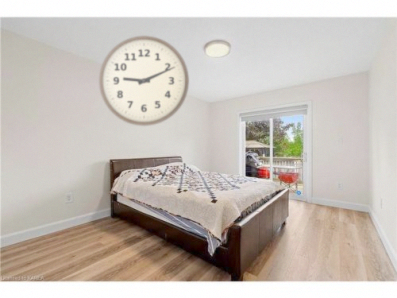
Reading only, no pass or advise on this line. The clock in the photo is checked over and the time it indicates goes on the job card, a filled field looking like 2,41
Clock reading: 9,11
